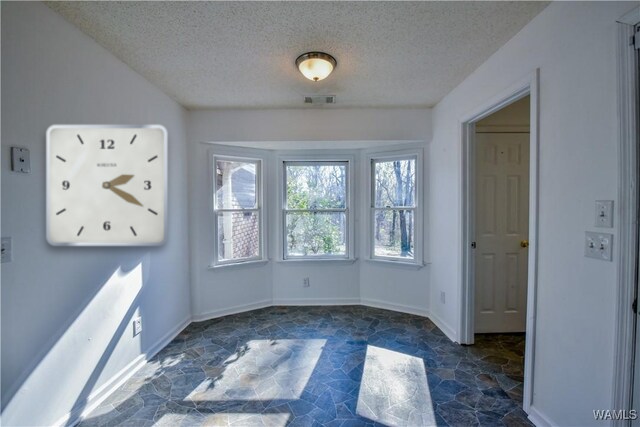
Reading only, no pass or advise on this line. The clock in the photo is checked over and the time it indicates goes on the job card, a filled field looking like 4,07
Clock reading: 2,20
